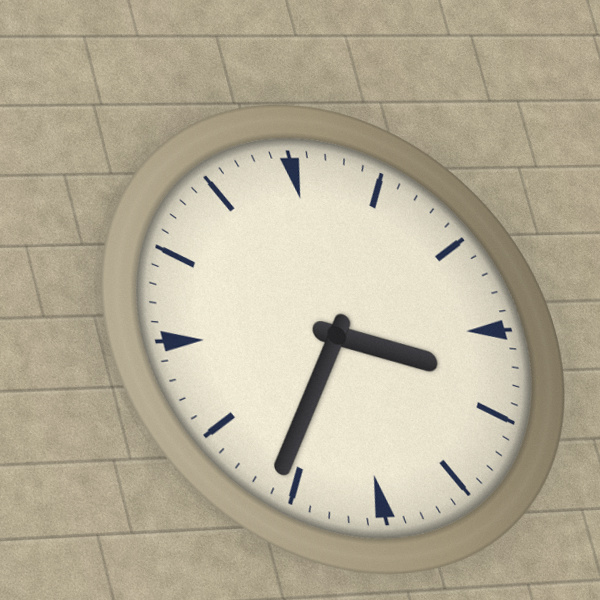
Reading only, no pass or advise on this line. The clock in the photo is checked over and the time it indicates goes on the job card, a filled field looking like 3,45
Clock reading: 3,36
